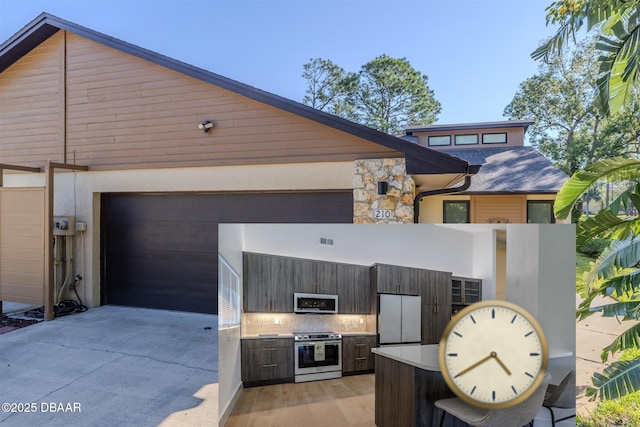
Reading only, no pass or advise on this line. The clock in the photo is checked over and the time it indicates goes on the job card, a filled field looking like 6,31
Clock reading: 4,40
